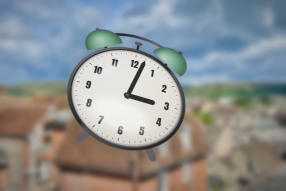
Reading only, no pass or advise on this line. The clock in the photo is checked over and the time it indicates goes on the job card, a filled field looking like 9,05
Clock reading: 3,02
